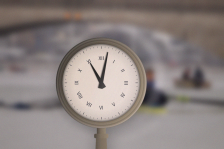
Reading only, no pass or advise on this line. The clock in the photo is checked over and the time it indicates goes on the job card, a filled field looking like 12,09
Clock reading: 11,02
